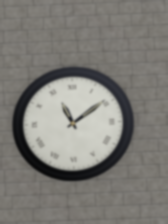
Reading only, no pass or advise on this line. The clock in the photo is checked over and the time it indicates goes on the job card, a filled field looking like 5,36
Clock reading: 11,09
